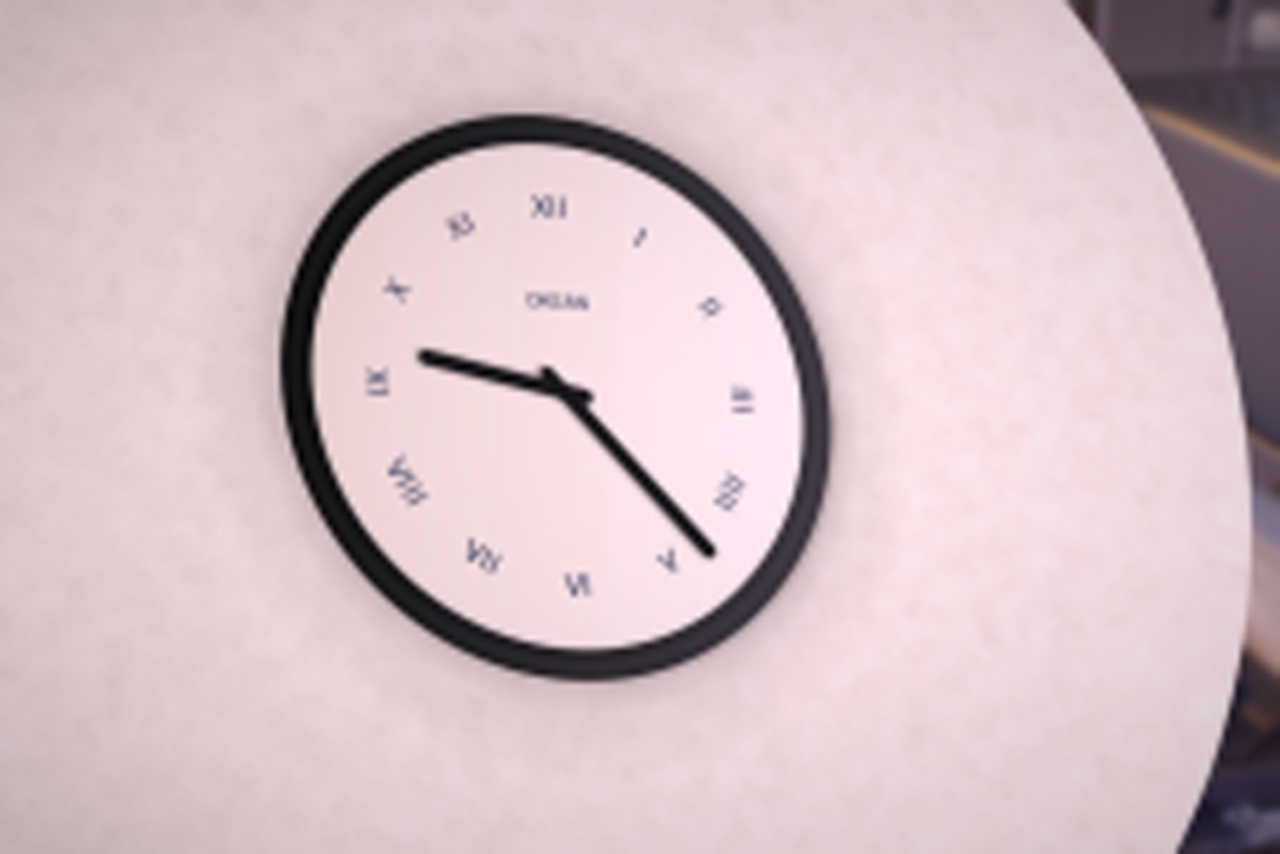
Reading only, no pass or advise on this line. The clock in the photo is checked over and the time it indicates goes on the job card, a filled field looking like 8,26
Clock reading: 9,23
